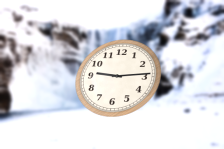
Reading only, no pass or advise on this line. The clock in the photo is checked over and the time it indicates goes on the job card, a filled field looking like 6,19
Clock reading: 9,14
